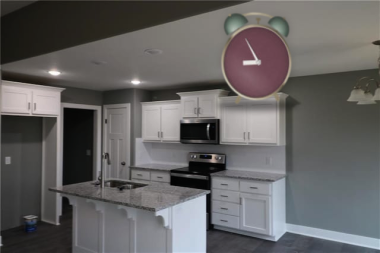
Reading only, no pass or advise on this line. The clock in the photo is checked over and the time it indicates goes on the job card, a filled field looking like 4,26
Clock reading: 8,55
